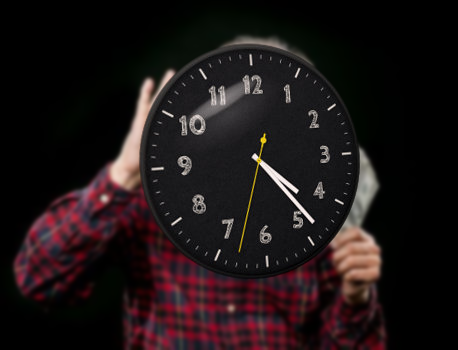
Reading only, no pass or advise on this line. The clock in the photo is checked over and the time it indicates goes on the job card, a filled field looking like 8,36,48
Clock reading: 4,23,33
